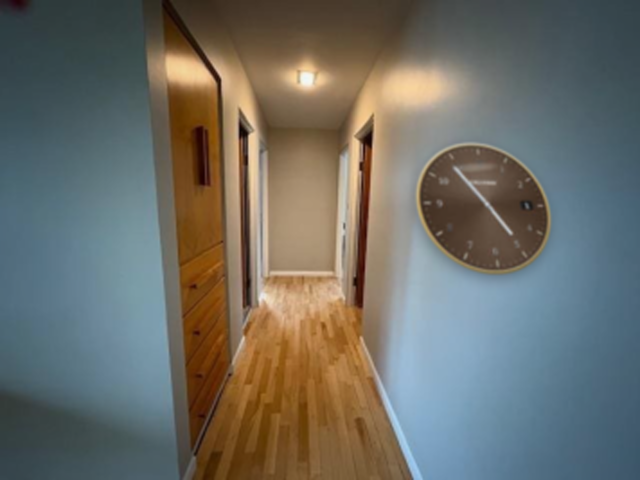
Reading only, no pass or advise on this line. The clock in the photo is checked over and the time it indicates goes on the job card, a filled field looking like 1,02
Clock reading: 4,54
